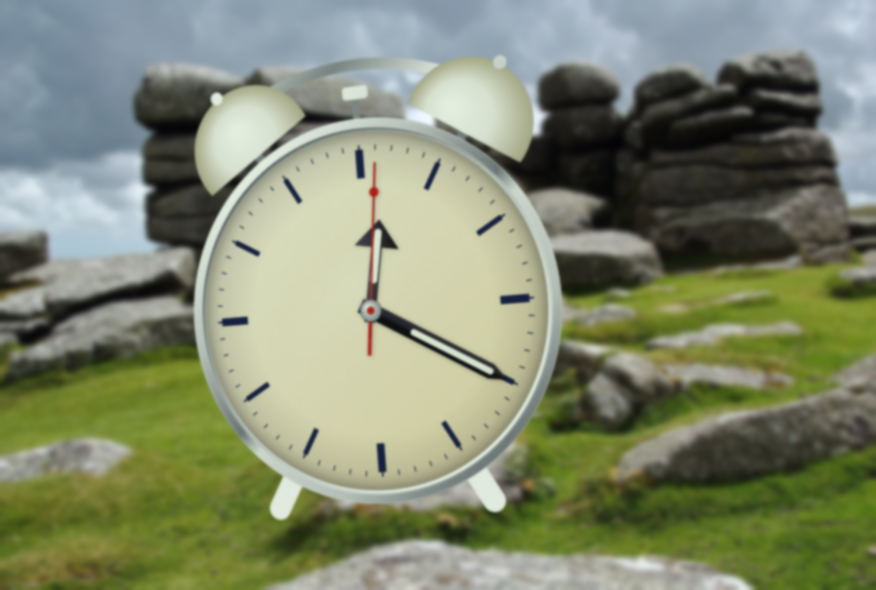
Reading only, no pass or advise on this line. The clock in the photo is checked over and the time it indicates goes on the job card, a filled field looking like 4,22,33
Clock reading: 12,20,01
